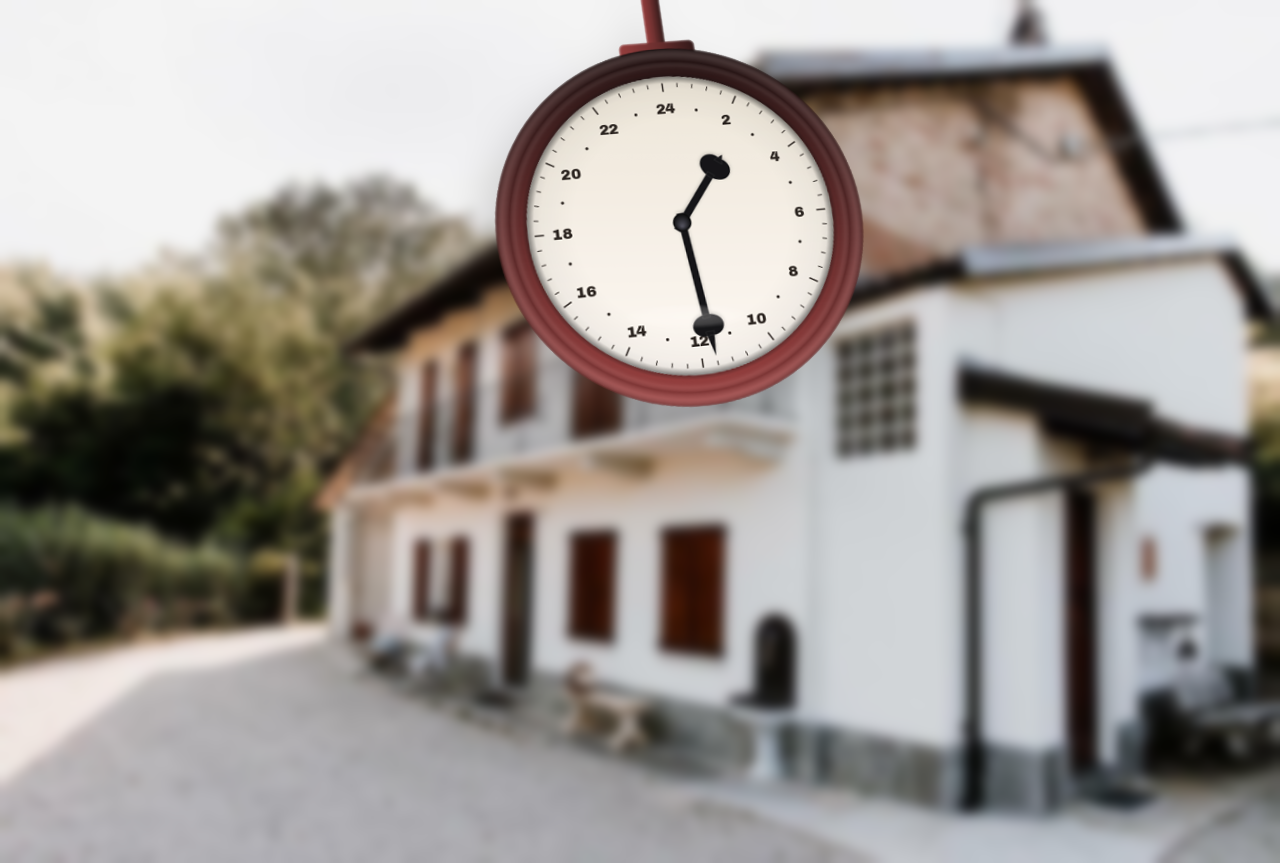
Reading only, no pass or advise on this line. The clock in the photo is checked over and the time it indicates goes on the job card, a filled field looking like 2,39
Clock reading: 2,29
